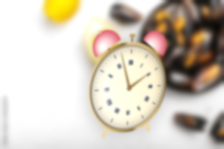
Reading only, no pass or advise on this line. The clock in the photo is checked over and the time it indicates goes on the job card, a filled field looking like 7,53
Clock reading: 1,57
